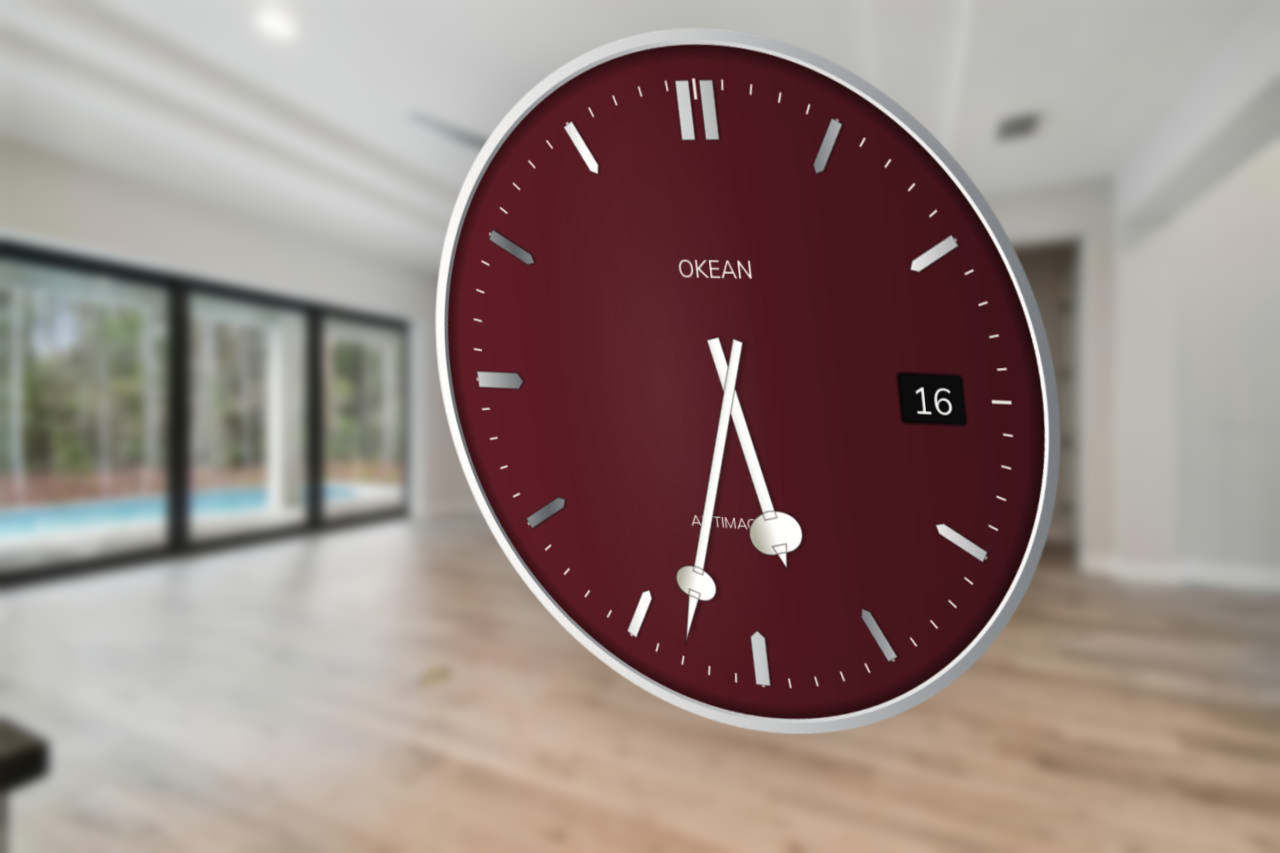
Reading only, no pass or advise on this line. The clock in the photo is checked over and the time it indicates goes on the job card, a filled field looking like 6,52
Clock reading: 5,33
